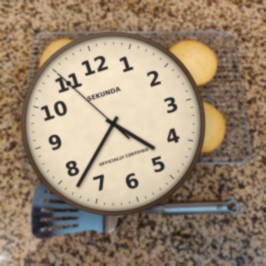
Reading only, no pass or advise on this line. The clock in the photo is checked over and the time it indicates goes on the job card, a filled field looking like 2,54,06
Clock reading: 4,37,55
